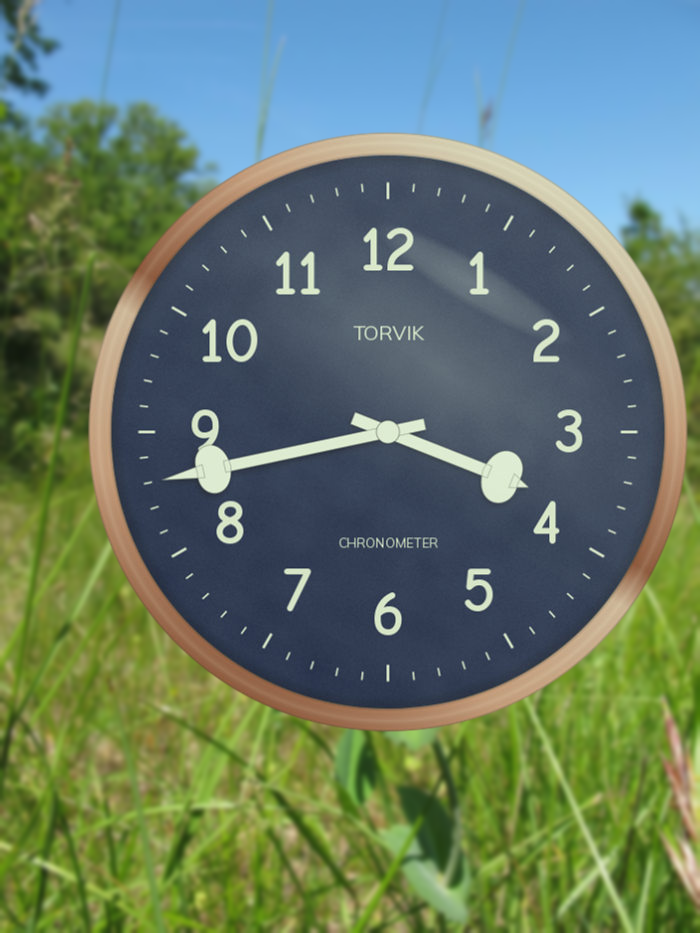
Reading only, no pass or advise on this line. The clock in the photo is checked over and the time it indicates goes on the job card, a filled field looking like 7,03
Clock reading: 3,43
